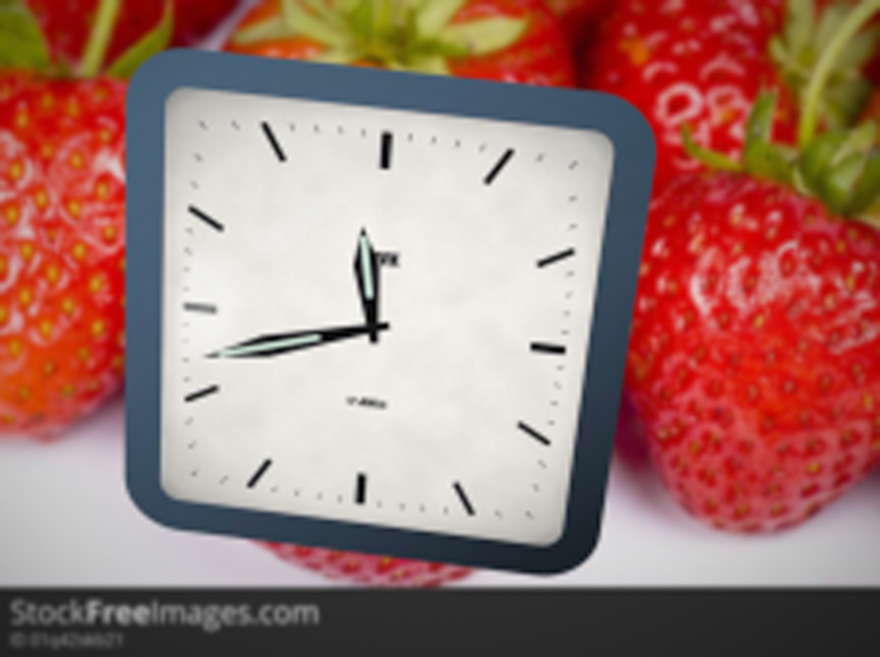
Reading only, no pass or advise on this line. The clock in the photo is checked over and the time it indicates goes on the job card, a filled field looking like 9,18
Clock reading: 11,42
